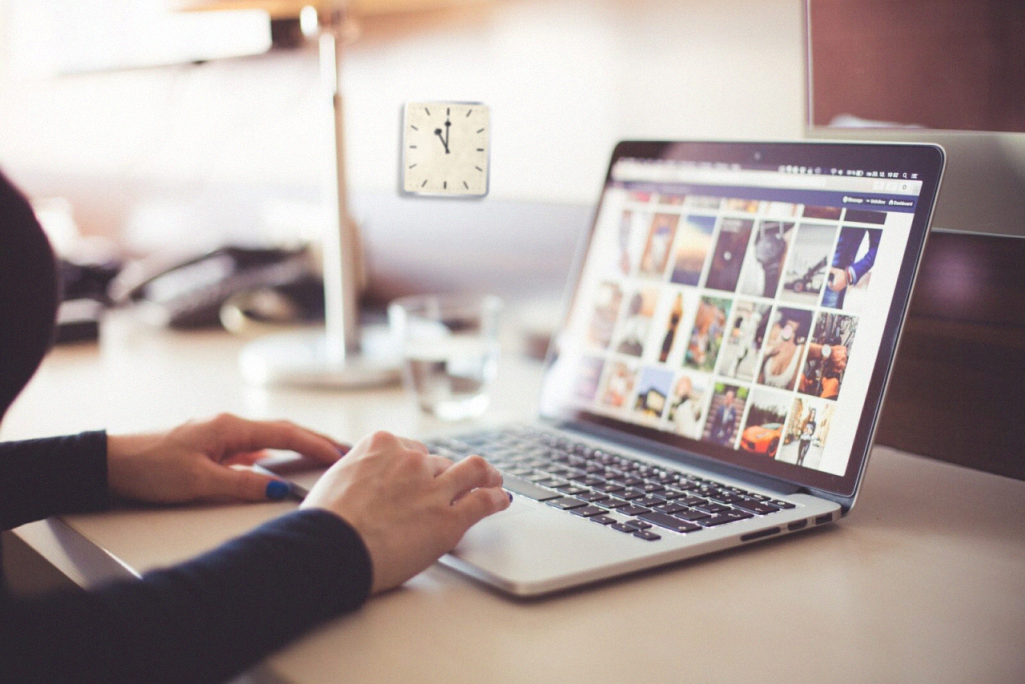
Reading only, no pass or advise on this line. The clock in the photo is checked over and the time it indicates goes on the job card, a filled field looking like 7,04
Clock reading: 11,00
